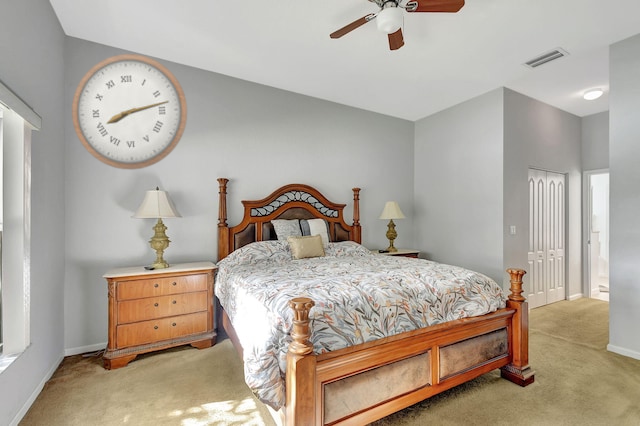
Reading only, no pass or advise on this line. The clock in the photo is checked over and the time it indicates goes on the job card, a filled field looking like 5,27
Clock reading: 8,13
